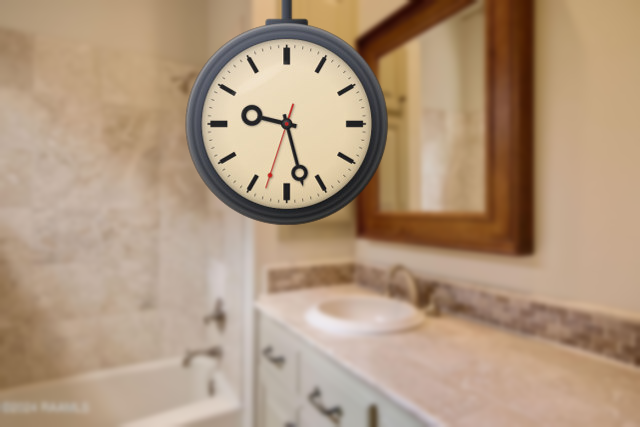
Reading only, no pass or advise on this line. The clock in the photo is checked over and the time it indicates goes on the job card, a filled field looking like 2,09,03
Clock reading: 9,27,33
